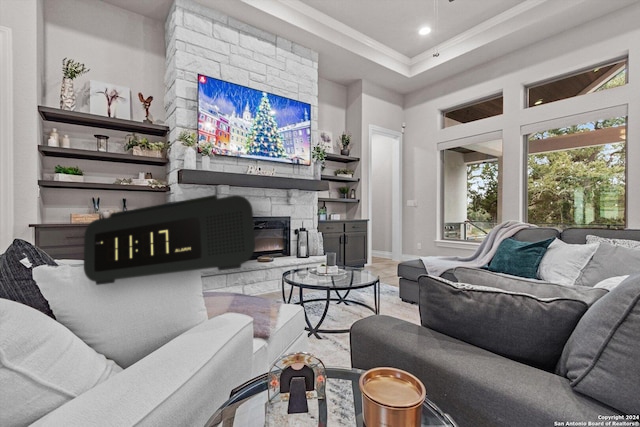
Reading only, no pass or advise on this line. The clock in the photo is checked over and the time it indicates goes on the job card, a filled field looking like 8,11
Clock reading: 11,17
